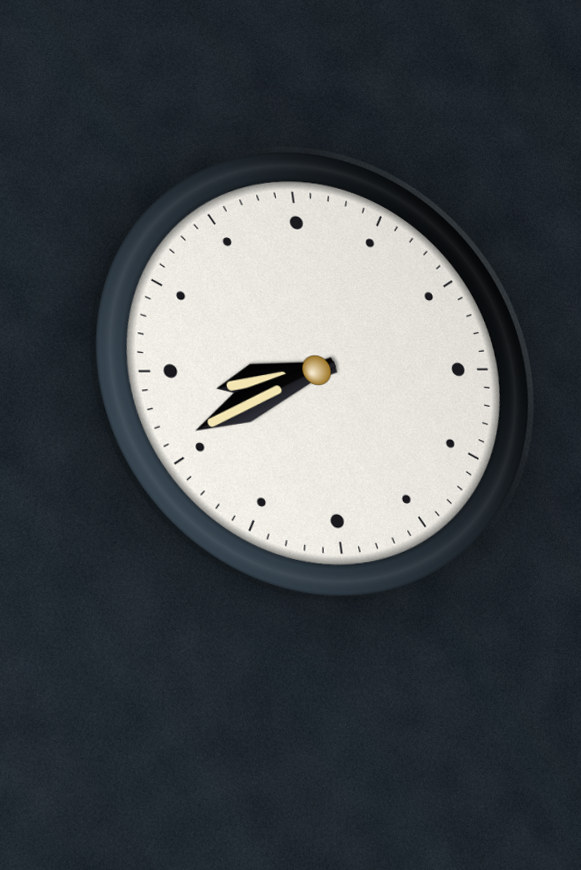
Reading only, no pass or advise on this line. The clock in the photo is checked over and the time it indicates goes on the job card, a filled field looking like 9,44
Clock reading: 8,41
